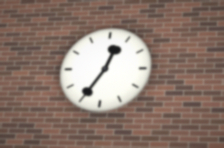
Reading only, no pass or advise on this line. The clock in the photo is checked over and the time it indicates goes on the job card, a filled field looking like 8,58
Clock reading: 12,35
